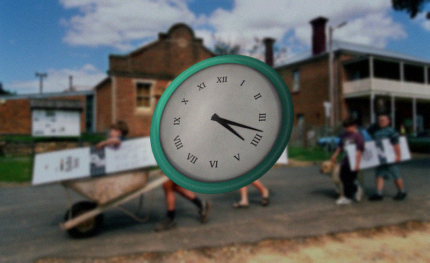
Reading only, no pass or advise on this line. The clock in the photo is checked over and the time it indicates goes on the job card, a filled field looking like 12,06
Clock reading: 4,18
